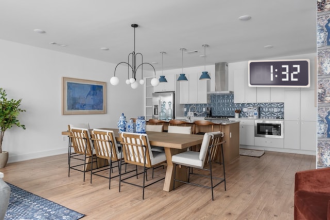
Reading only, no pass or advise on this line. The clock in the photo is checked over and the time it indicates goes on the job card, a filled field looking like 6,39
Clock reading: 1,32
